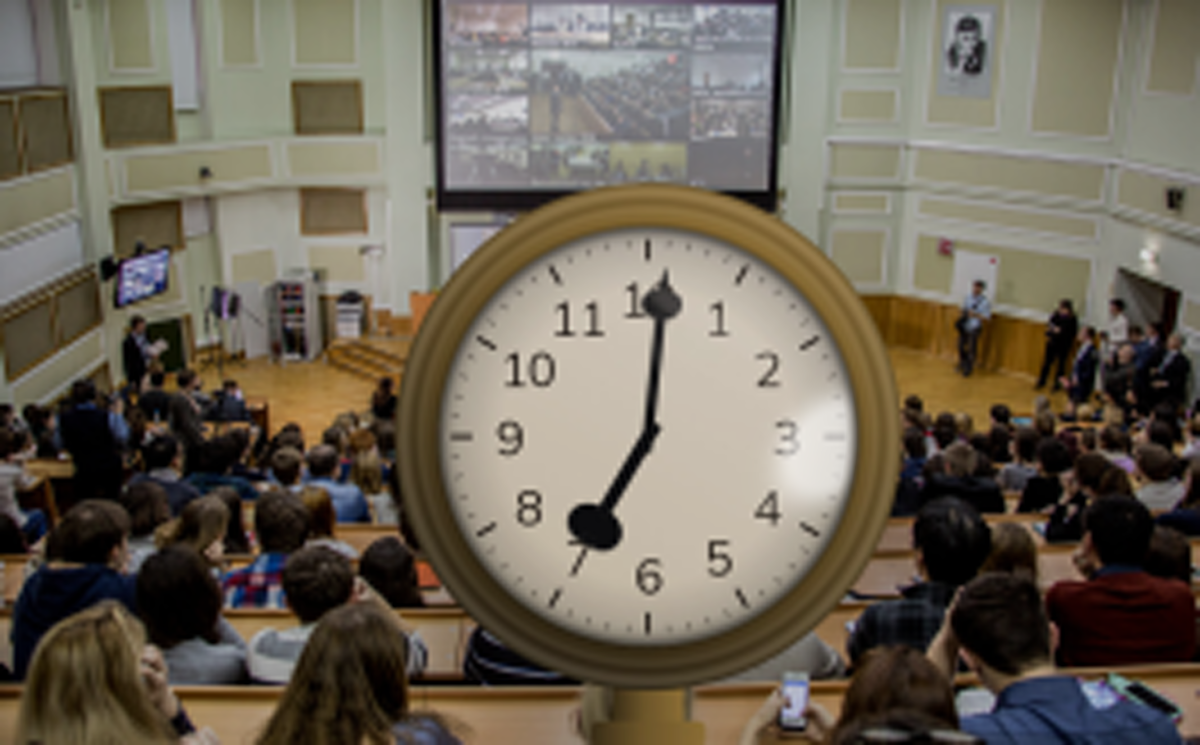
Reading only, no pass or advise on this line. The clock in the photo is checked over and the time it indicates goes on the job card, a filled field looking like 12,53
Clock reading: 7,01
